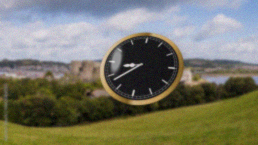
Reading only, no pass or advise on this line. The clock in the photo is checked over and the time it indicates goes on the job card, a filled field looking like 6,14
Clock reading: 8,38
